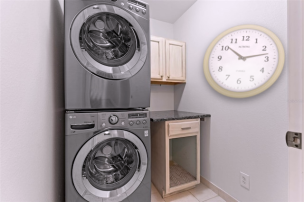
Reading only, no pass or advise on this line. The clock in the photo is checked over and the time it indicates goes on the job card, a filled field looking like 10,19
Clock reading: 10,13
